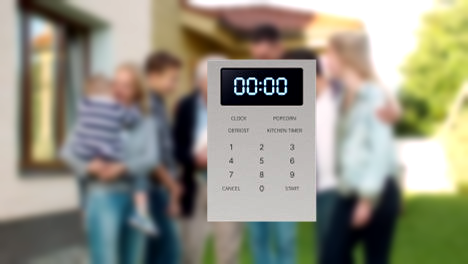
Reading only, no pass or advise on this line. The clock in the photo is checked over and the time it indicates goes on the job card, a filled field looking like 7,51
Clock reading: 0,00
